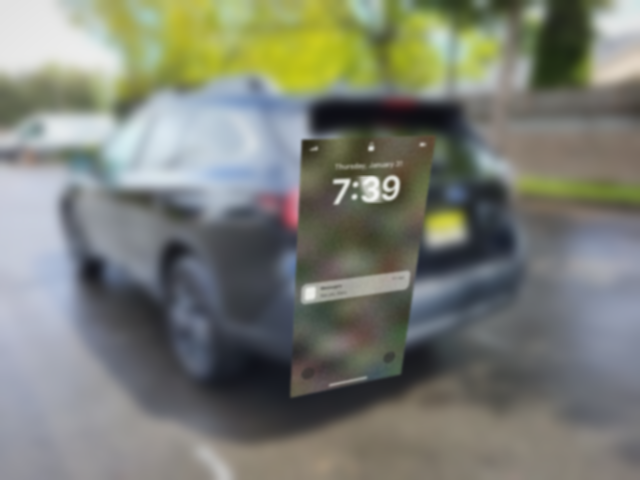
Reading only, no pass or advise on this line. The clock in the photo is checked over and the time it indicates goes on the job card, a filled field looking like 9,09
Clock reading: 7,39
